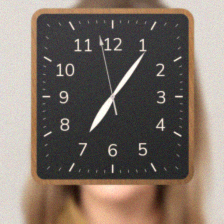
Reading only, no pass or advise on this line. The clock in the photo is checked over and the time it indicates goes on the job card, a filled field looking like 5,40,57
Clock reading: 7,05,58
